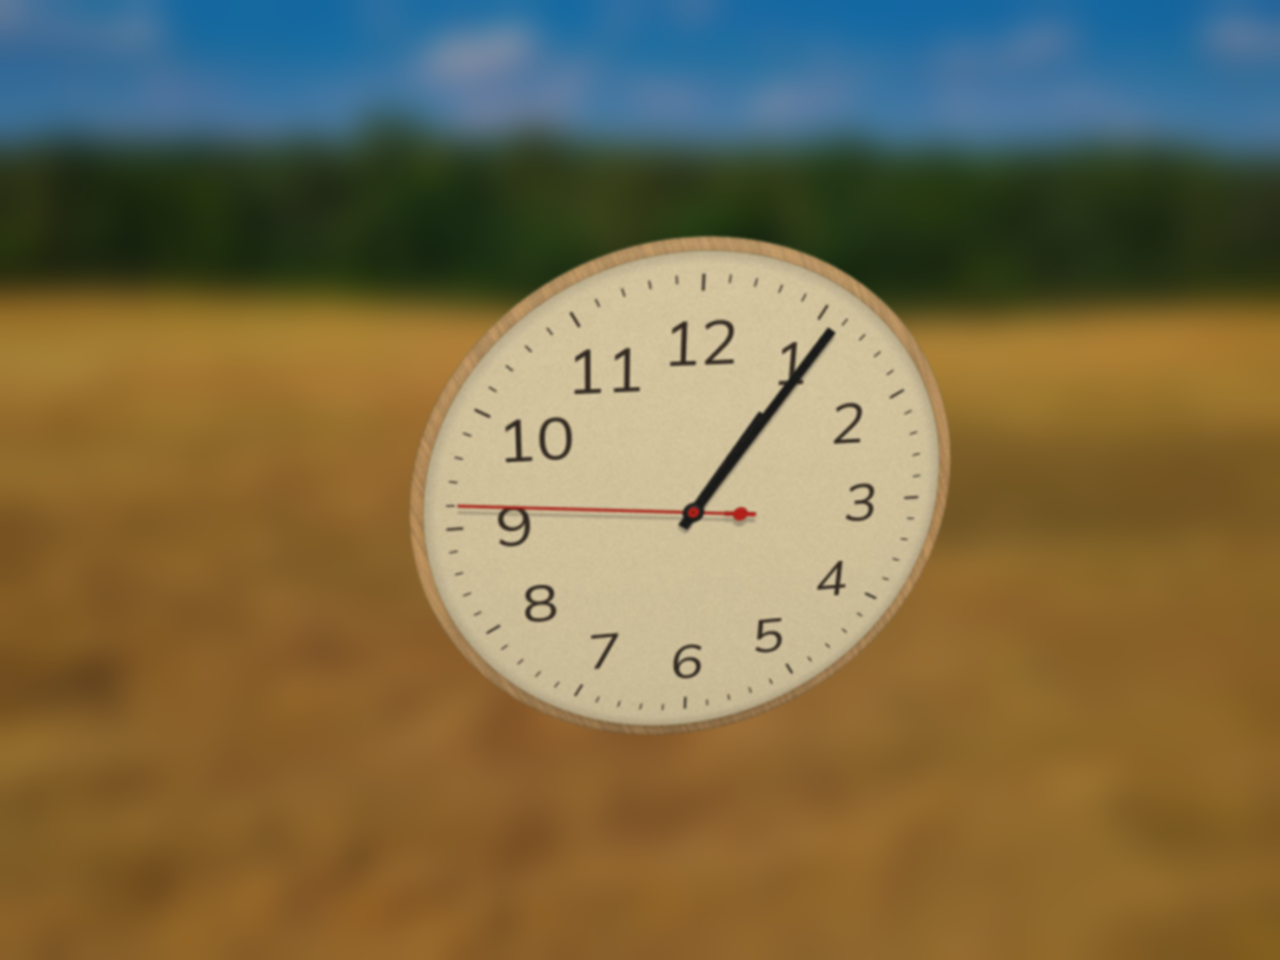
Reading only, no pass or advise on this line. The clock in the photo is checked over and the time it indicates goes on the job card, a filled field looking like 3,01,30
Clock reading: 1,05,46
